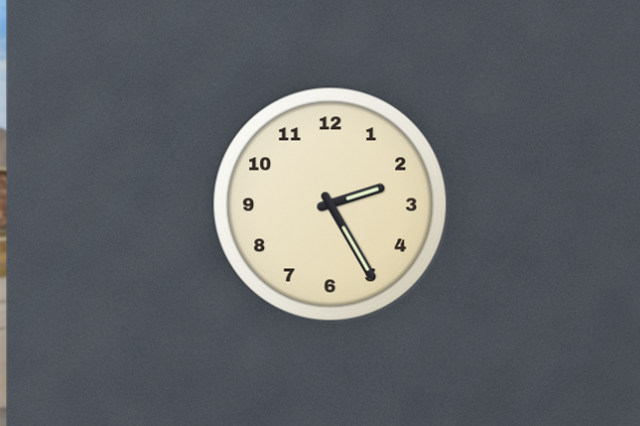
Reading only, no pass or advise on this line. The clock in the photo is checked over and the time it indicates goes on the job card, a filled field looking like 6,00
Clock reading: 2,25
